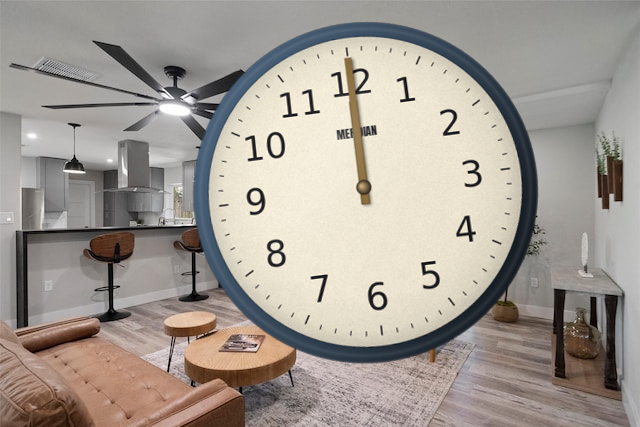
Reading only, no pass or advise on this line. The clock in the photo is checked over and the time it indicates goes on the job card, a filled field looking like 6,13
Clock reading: 12,00
